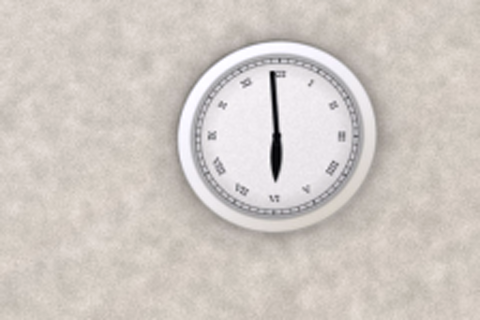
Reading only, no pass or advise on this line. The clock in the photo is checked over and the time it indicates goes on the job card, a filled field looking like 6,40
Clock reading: 5,59
